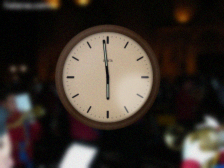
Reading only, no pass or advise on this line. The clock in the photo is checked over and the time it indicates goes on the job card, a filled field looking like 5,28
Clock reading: 5,59
